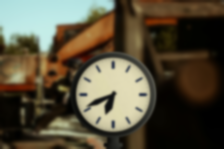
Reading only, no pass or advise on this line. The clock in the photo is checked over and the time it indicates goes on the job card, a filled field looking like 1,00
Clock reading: 6,41
